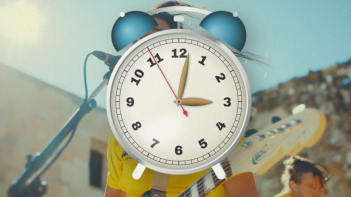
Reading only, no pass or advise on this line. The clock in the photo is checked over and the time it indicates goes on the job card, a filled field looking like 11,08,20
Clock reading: 3,01,55
